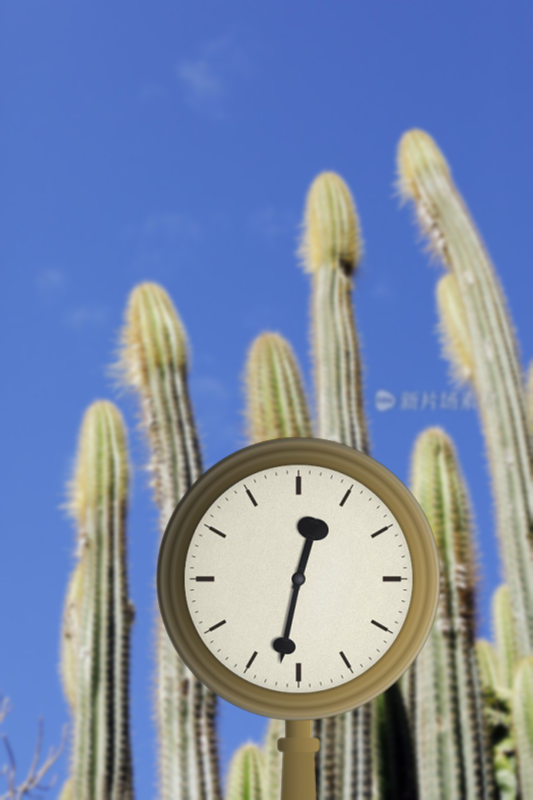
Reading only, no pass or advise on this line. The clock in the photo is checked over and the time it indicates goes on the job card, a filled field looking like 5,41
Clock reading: 12,32
